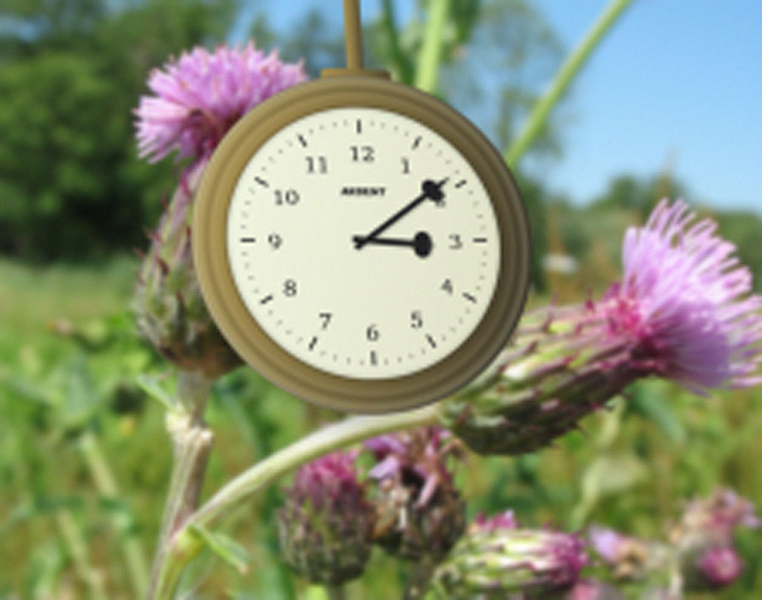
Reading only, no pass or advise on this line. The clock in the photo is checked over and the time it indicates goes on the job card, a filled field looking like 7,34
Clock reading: 3,09
